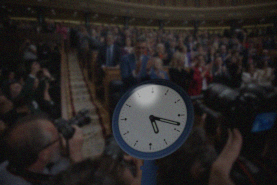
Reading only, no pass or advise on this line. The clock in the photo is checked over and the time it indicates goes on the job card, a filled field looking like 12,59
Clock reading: 5,18
